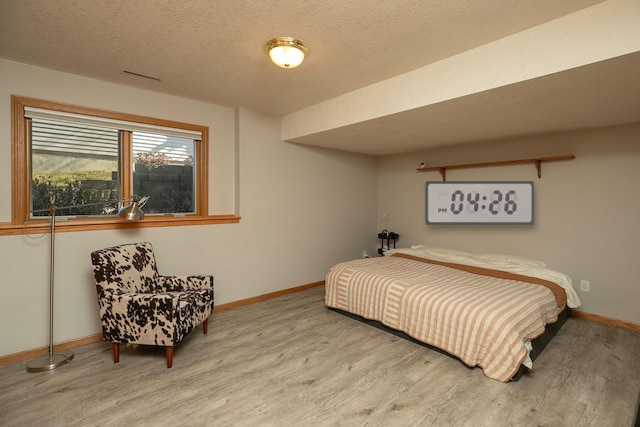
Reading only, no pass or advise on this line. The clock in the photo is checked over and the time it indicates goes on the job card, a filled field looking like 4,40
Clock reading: 4,26
